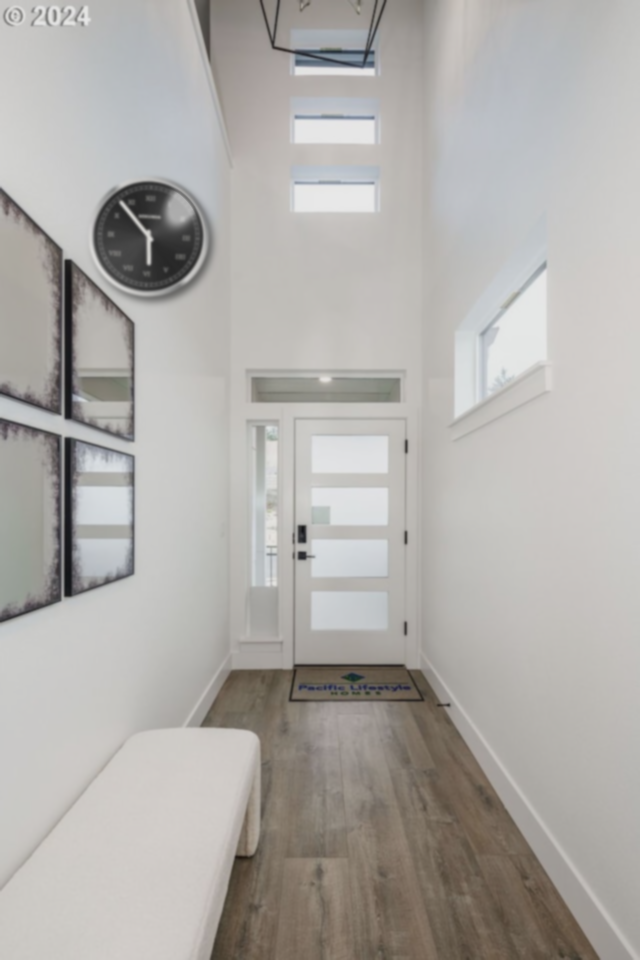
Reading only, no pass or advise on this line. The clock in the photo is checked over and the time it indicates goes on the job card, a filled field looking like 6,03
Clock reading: 5,53
